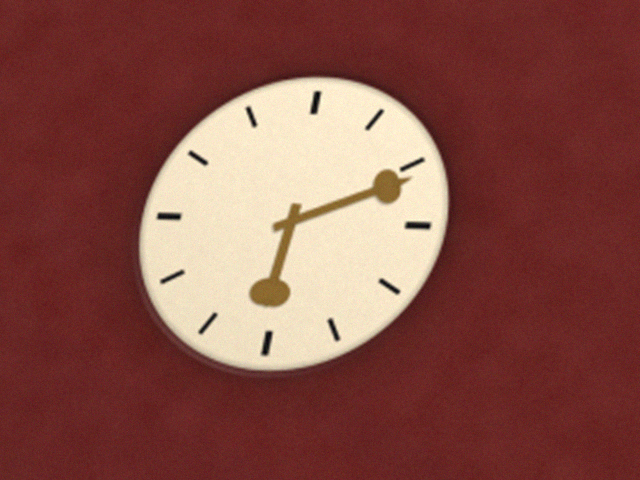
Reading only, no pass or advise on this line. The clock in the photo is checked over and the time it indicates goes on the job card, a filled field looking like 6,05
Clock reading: 6,11
